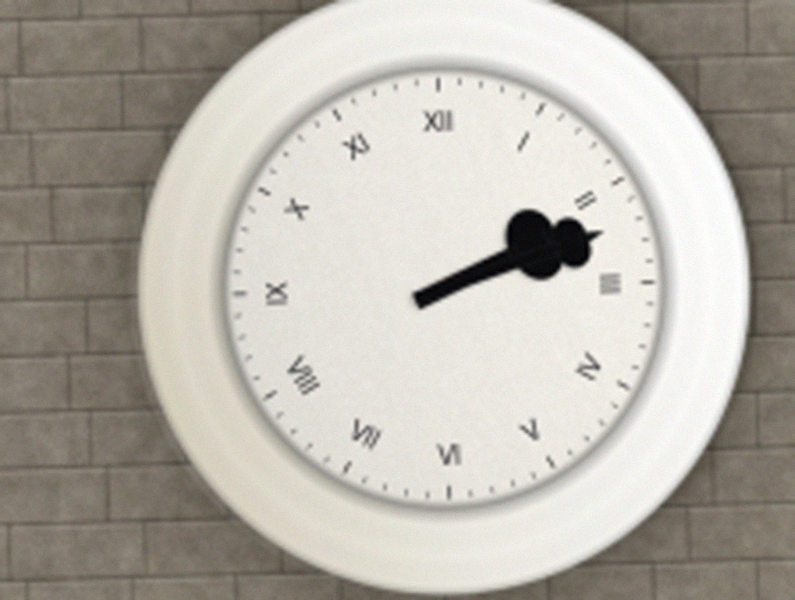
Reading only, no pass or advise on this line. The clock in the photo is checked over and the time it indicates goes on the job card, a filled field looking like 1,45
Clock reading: 2,12
